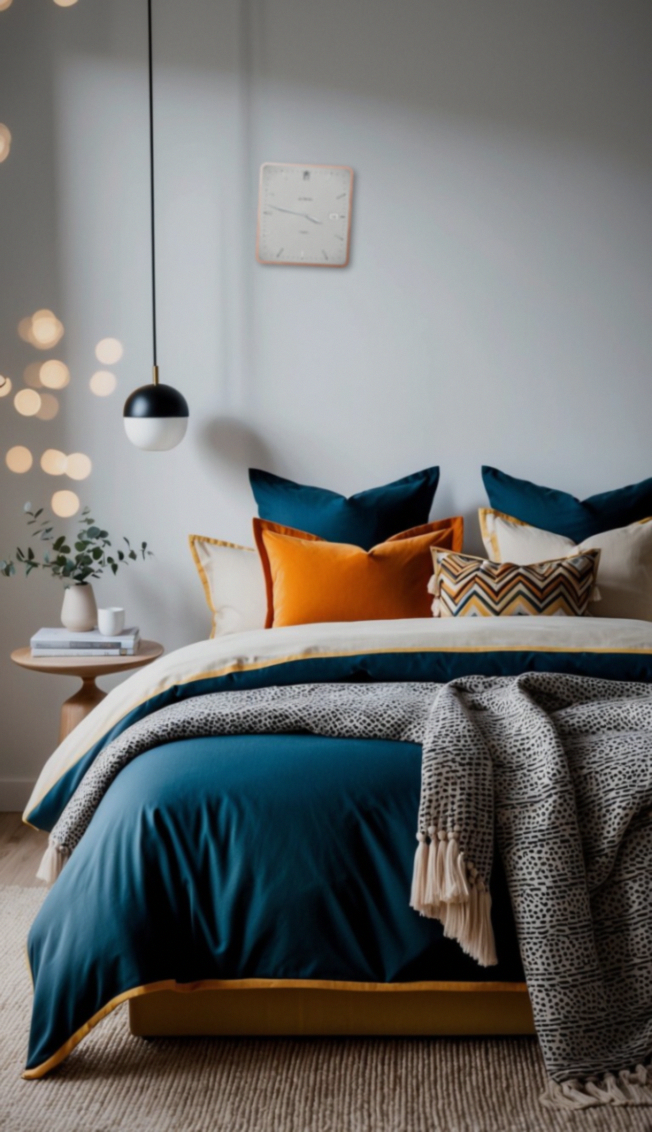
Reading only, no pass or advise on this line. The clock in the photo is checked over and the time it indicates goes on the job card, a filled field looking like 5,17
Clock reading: 3,47
